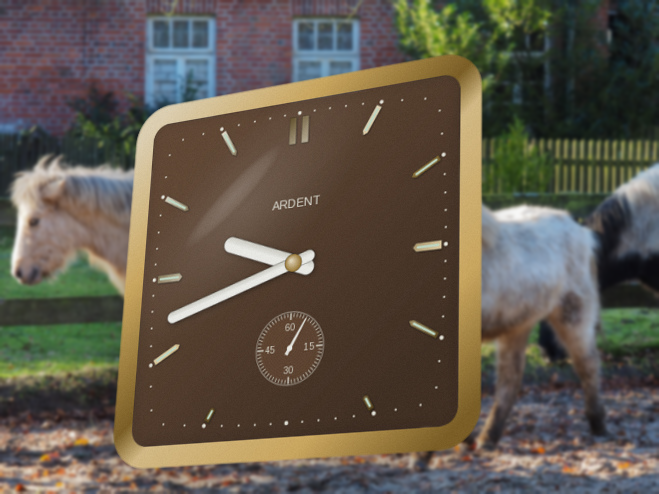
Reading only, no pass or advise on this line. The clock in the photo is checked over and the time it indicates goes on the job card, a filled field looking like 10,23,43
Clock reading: 9,42,05
